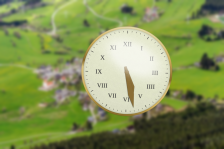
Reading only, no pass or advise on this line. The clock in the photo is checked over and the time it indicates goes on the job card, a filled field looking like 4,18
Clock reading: 5,28
